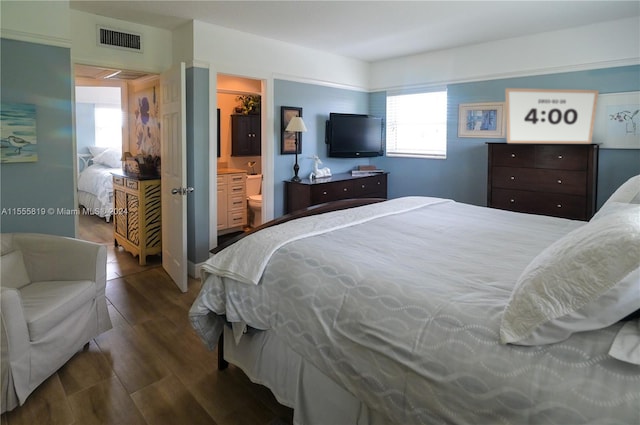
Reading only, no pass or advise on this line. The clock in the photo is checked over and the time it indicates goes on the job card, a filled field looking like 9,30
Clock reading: 4,00
